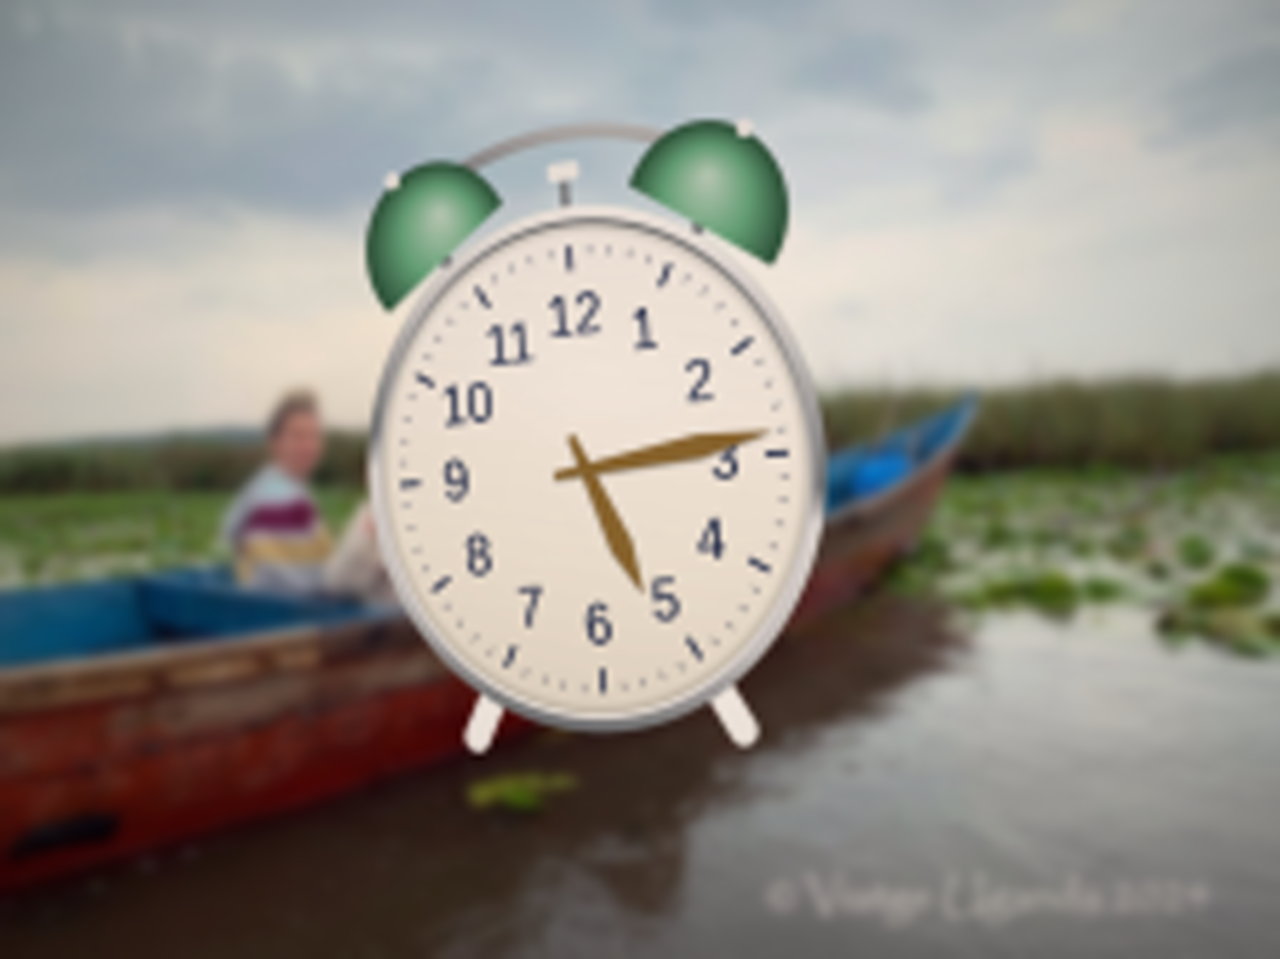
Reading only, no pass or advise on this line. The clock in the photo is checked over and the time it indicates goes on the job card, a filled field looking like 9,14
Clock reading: 5,14
